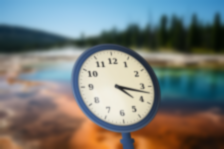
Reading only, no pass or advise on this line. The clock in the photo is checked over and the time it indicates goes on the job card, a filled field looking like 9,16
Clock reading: 4,17
